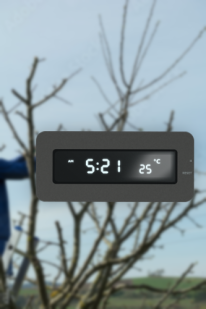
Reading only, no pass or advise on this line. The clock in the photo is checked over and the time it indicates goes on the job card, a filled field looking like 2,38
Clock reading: 5,21
